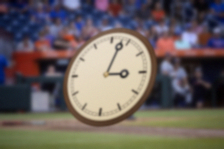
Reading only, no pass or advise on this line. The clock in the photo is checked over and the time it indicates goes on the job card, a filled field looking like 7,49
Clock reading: 3,03
